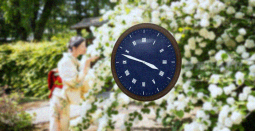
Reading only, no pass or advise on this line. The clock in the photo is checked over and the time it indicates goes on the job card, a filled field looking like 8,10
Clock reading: 3,48
